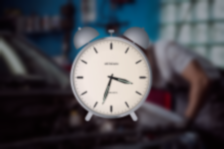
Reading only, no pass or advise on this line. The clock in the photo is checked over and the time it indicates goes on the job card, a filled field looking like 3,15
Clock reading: 3,33
